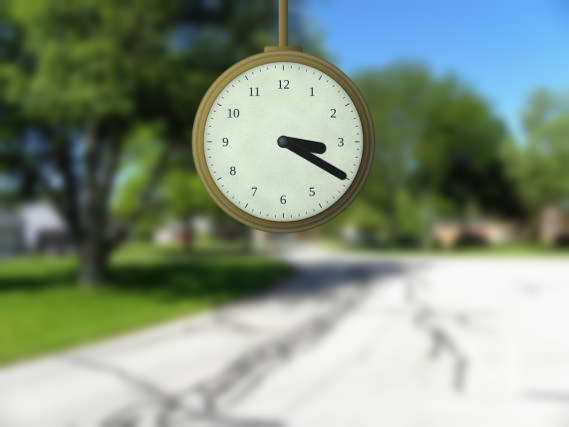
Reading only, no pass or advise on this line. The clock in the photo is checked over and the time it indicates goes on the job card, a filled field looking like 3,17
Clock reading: 3,20
